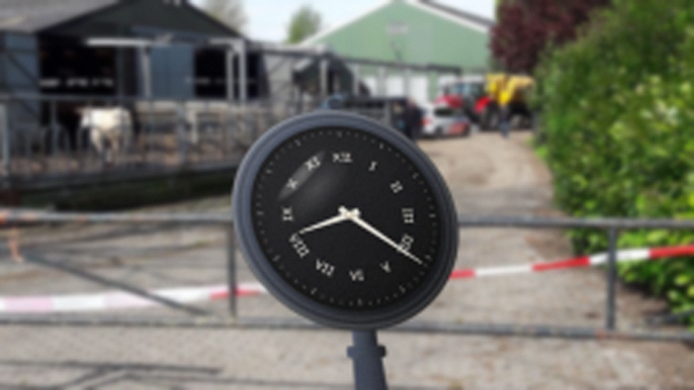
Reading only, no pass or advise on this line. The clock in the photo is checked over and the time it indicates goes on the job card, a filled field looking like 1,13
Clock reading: 8,21
